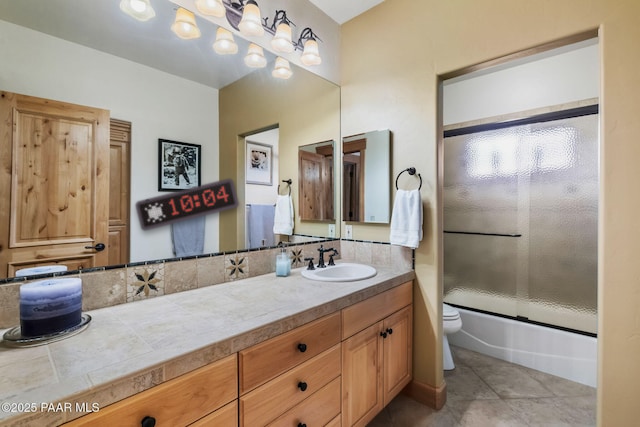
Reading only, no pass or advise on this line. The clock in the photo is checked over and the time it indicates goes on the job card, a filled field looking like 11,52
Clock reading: 10,04
